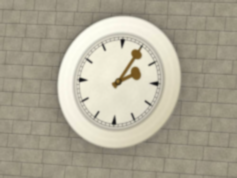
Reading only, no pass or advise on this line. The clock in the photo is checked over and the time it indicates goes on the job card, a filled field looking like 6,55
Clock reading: 2,05
